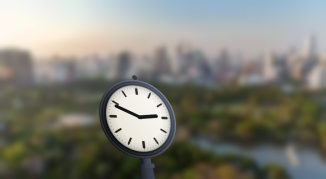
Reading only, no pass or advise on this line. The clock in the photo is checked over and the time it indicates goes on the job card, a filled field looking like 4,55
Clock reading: 2,49
